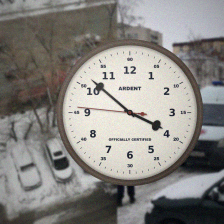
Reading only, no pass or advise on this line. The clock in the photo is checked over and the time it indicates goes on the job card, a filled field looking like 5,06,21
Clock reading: 3,51,46
